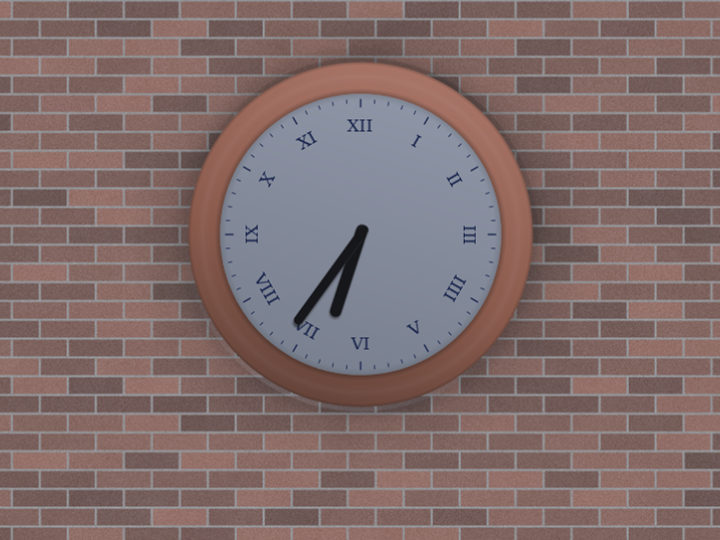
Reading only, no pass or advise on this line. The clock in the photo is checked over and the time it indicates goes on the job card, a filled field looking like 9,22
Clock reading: 6,36
